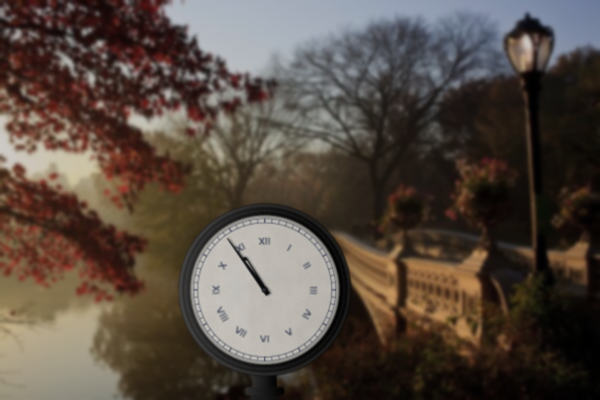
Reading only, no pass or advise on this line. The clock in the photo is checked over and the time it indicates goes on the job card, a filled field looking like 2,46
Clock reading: 10,54
